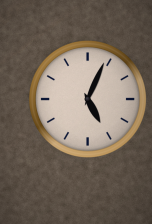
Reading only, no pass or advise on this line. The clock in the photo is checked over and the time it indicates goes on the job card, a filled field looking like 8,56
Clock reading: 5,04
